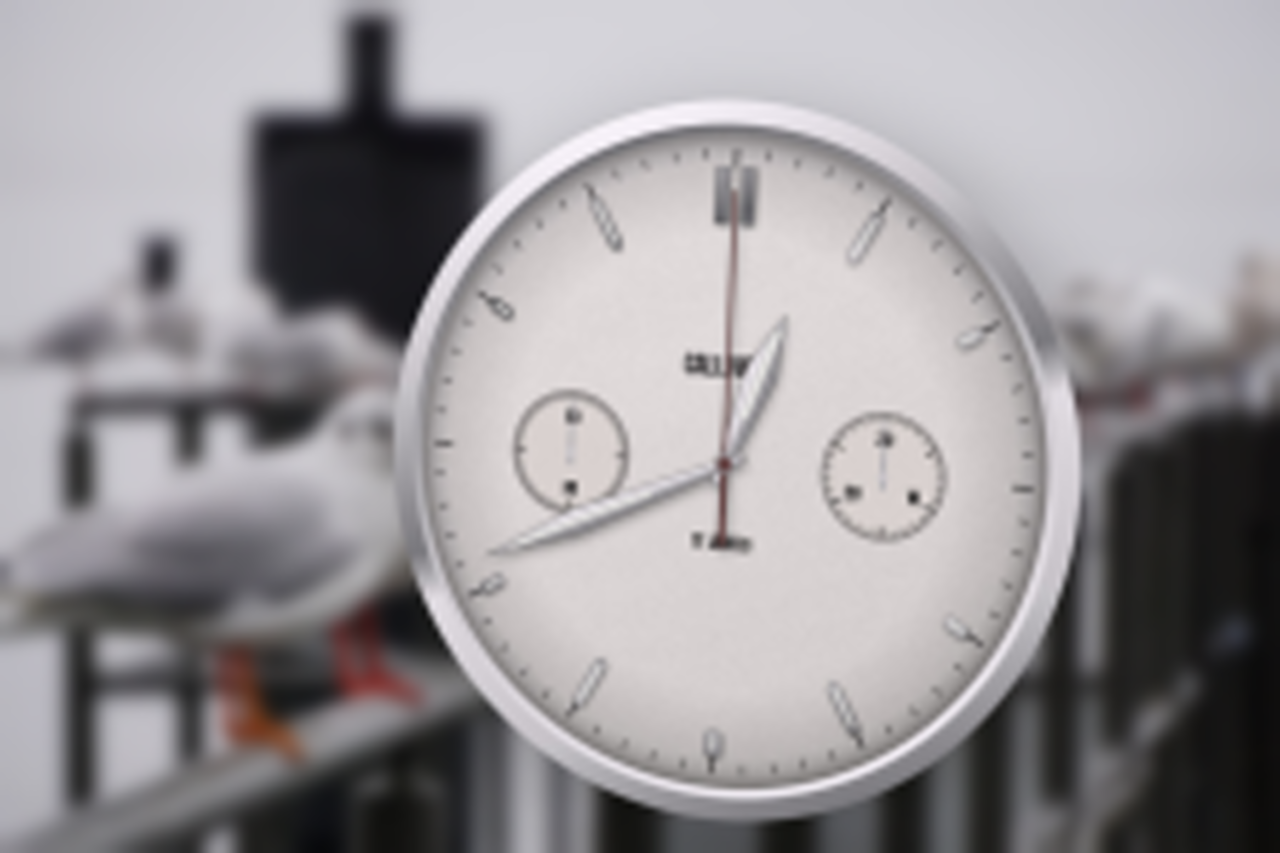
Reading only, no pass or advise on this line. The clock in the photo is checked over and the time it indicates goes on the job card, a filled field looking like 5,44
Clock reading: 12,41
